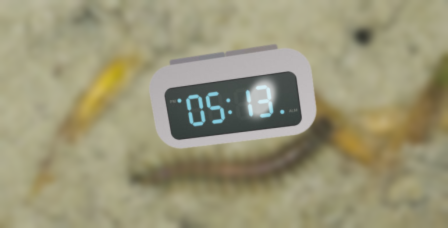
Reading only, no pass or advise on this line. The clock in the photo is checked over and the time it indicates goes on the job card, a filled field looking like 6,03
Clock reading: 5,13
